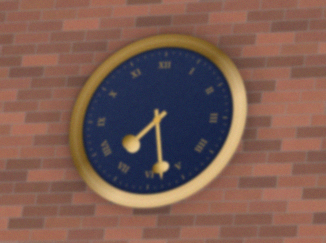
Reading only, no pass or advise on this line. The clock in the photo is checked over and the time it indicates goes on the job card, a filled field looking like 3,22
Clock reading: 7,28
